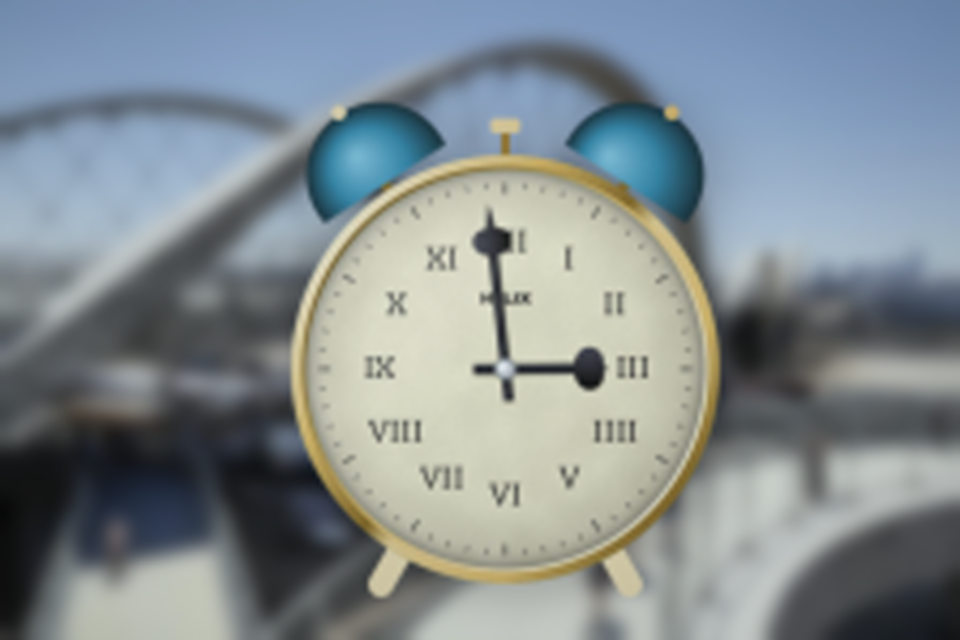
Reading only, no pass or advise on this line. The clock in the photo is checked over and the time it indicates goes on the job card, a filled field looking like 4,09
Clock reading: 2,59
